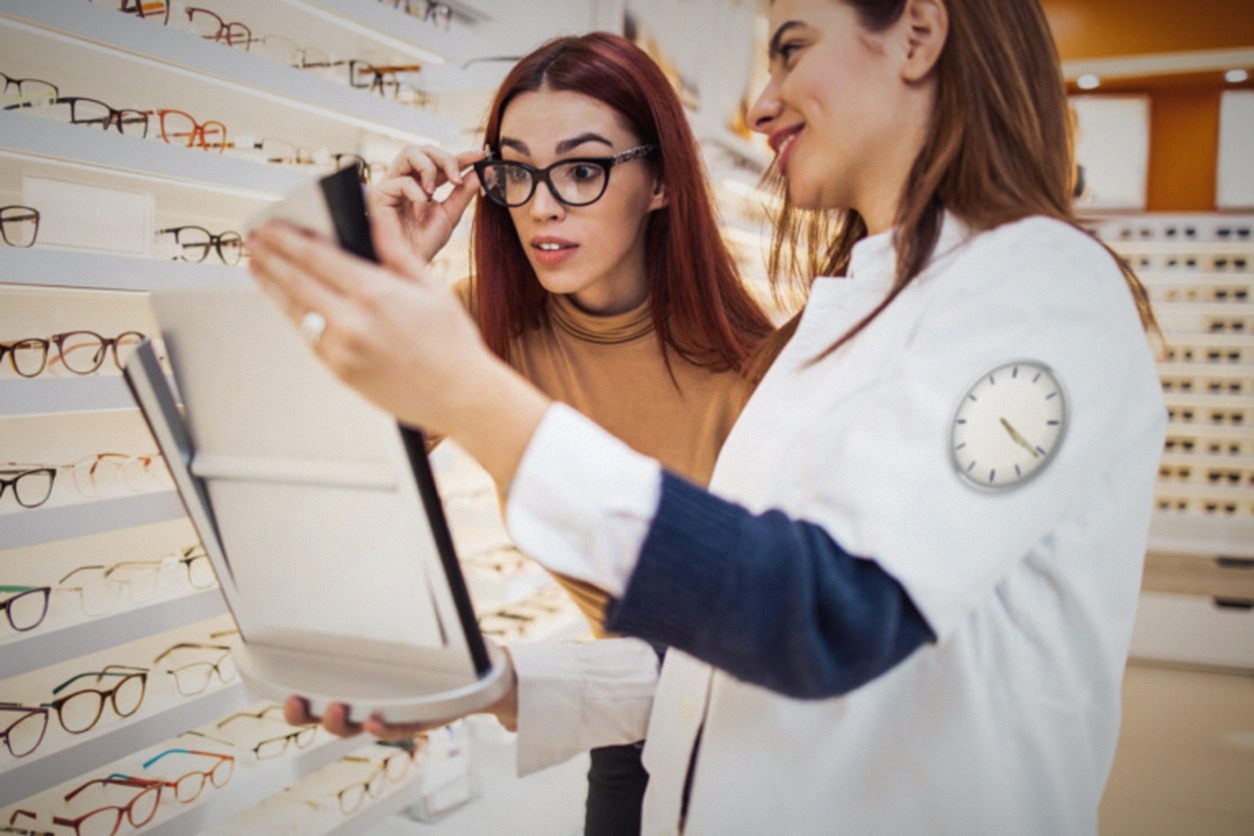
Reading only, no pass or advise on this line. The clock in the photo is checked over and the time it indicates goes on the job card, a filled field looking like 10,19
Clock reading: 4,21
